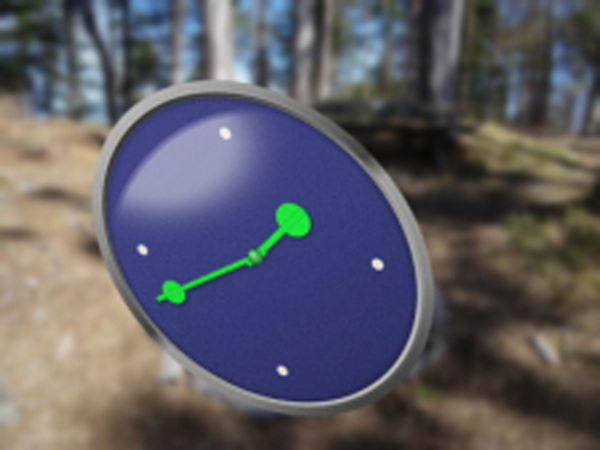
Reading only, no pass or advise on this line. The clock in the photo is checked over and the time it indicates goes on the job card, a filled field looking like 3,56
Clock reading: 1,41
